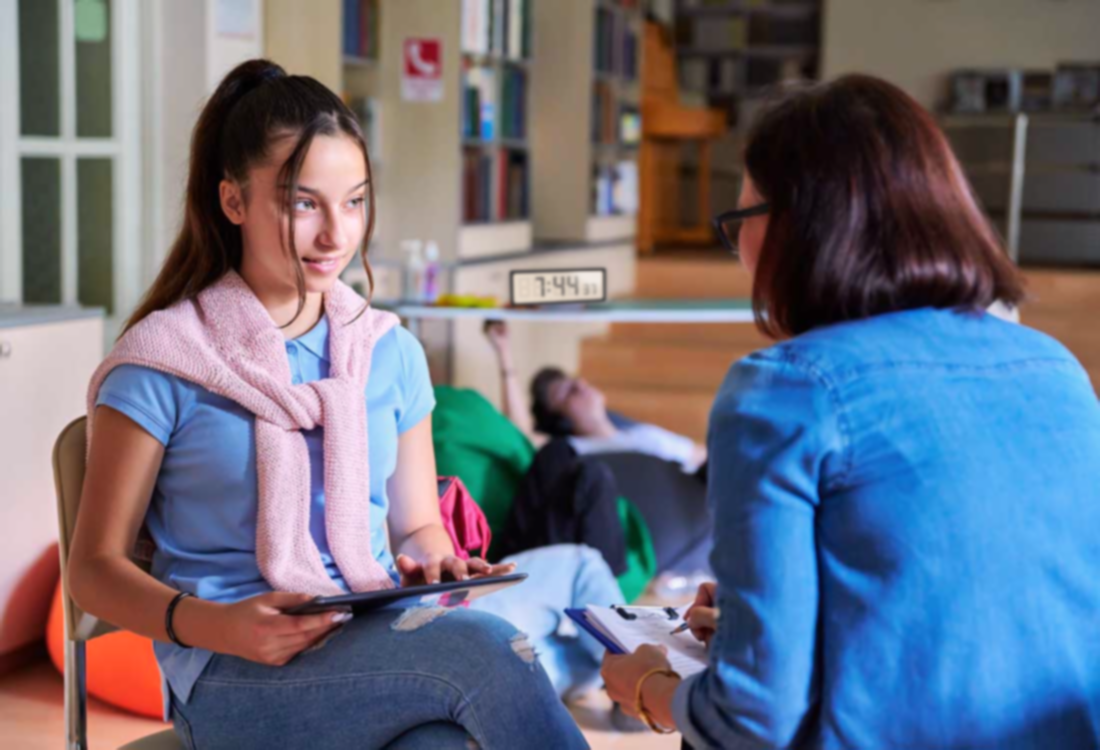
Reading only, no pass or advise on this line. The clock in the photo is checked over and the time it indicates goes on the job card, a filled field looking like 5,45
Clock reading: 7,44
